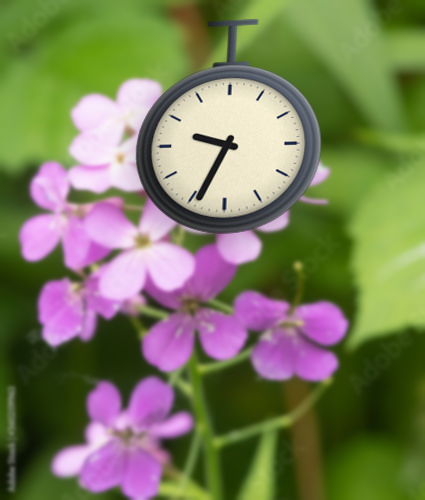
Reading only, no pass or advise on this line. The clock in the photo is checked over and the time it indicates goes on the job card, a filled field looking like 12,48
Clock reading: 9,34
